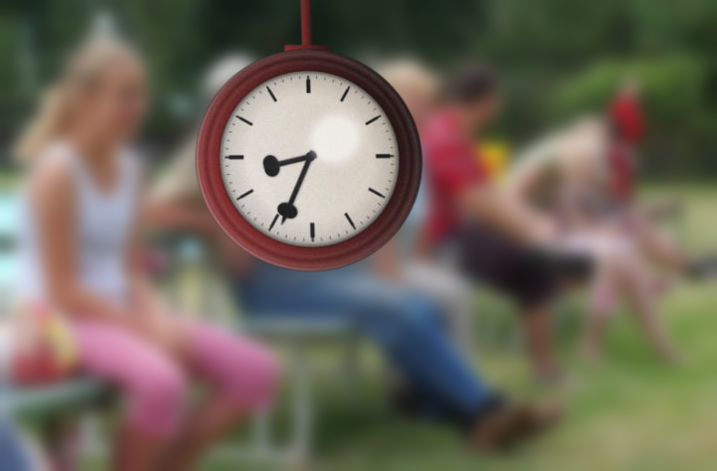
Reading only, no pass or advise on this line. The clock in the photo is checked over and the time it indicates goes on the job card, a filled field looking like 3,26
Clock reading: 8,34
